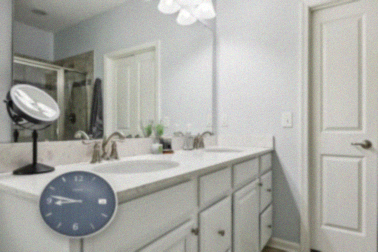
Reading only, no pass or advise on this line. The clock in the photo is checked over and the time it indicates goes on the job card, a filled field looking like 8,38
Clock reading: 8,47
